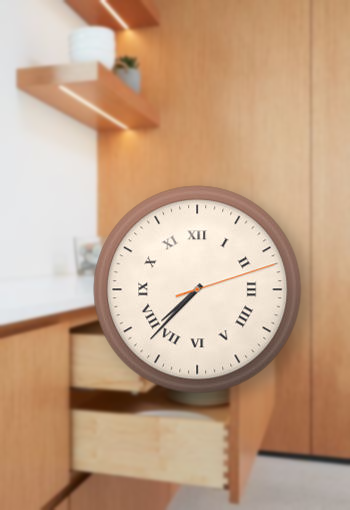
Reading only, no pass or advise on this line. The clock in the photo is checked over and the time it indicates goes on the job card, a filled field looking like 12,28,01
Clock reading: 7,37,12
